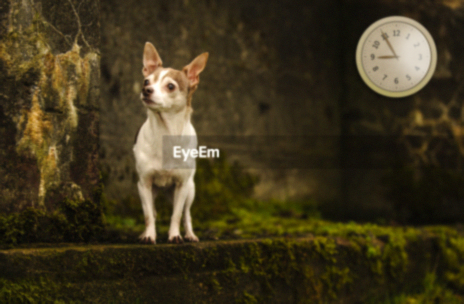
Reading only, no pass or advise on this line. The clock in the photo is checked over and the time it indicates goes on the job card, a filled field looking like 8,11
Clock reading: 8,55
